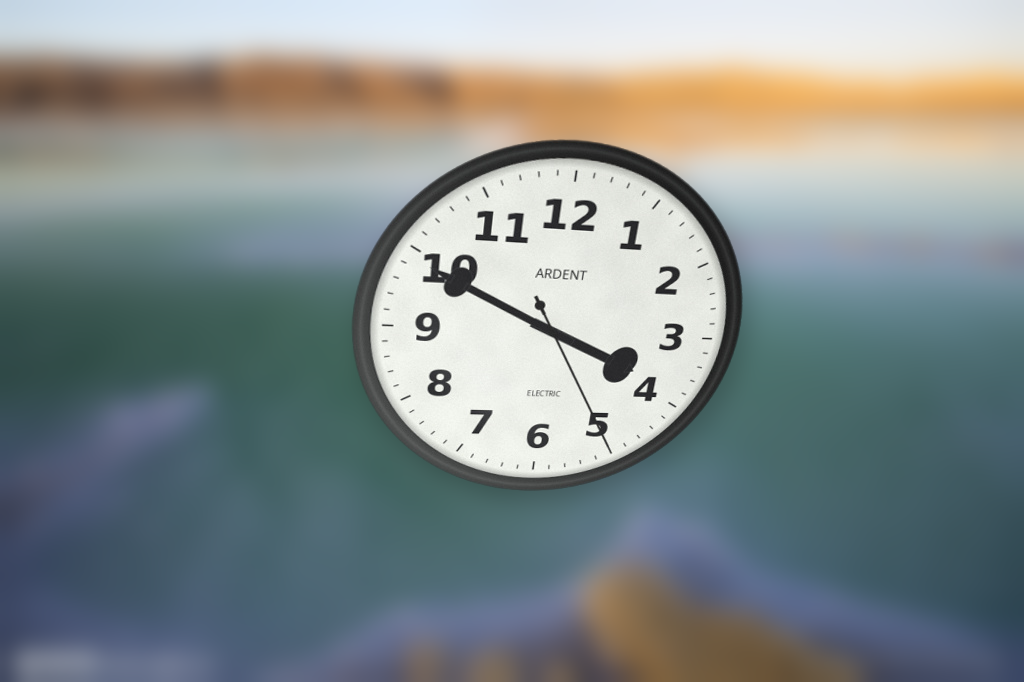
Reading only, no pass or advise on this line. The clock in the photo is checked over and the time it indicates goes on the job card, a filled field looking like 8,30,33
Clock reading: 3,49,25
